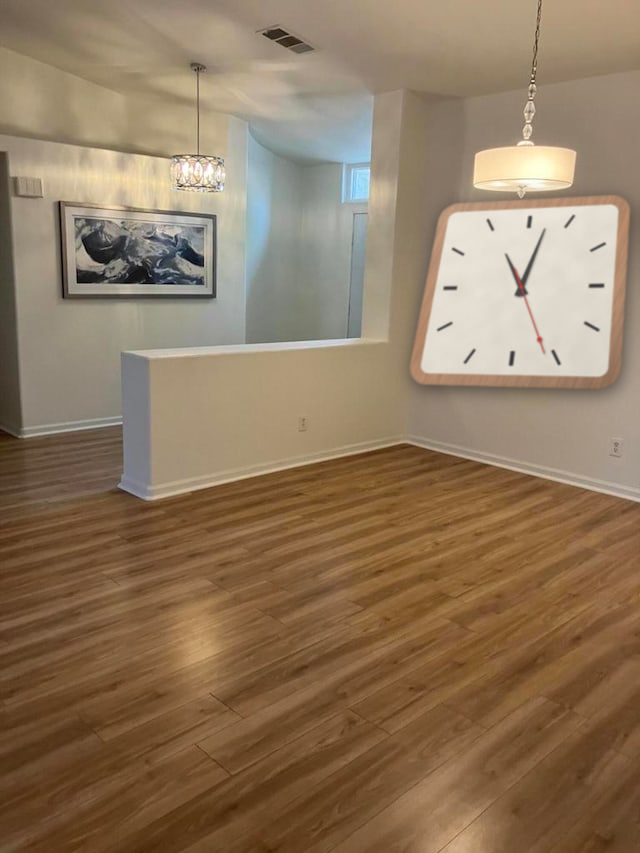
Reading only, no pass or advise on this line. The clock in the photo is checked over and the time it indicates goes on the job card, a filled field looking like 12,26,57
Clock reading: 11,02,26
